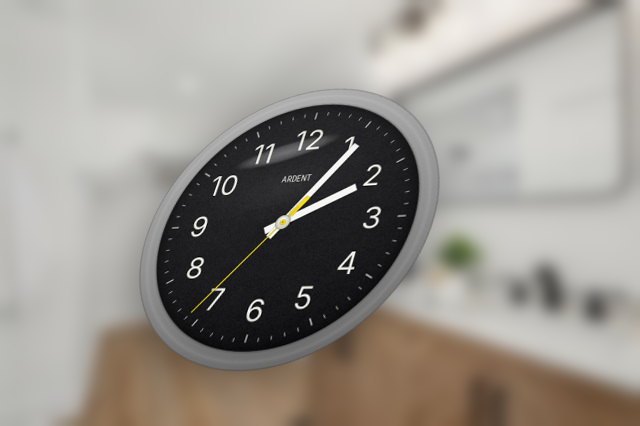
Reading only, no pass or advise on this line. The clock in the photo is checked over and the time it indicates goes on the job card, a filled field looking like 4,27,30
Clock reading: 2,05,36
